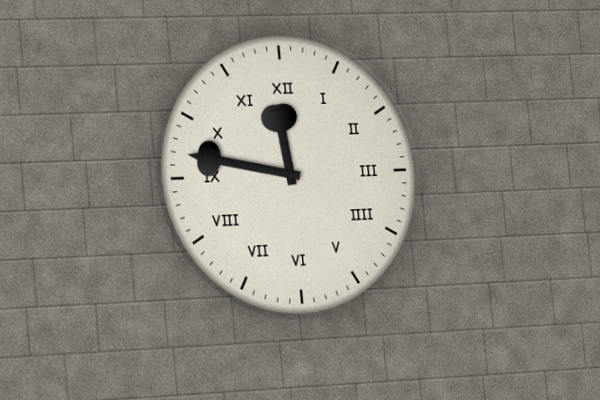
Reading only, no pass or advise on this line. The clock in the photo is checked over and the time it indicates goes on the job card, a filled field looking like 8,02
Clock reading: 11,47
